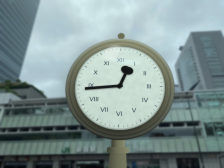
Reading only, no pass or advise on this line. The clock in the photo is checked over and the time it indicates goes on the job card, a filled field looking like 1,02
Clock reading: 12,44
